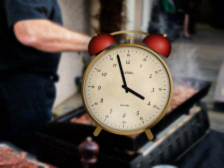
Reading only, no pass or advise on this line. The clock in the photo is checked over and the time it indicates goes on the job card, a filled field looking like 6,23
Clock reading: 3,57
